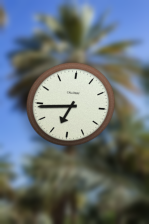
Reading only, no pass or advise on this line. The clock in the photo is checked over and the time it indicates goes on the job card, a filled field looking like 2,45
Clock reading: 6,44
